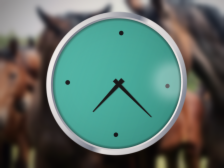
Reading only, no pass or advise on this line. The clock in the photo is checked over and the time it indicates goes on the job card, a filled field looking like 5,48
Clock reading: 7,22
